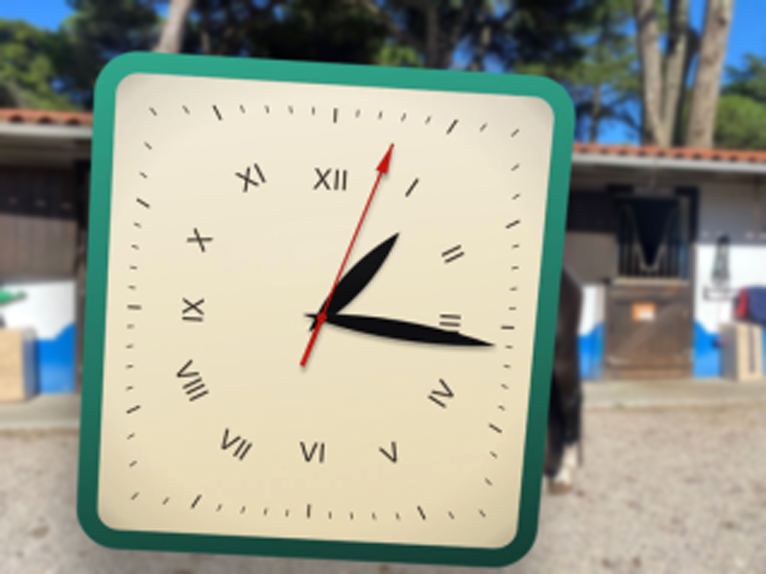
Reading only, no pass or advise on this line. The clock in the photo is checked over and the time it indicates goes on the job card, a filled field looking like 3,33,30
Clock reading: 1,16,03
